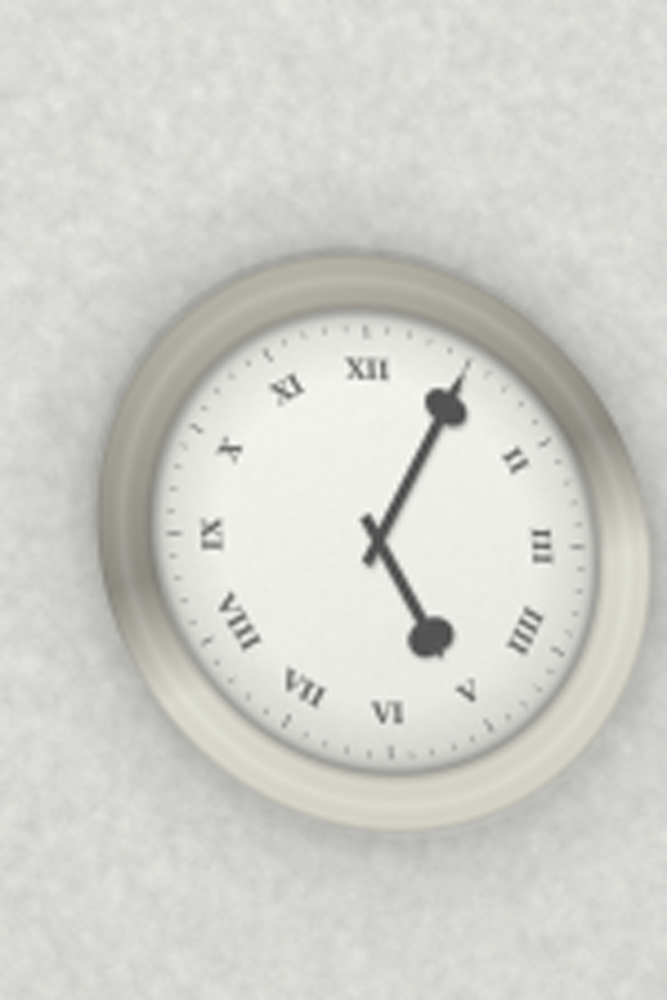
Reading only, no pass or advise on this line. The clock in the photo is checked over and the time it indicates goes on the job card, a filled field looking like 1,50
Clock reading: 5,05
